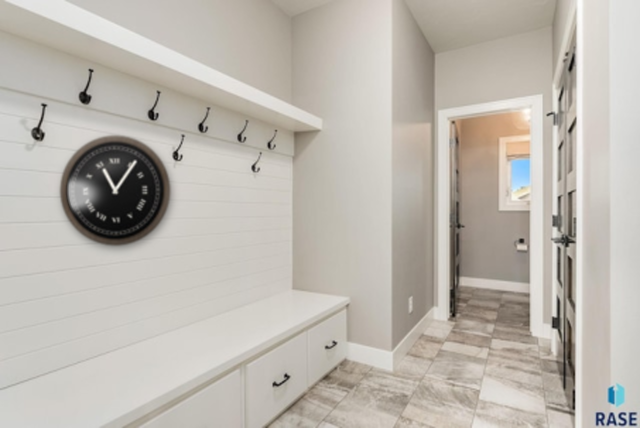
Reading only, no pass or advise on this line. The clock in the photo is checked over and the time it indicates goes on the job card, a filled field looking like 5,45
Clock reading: 11,06
